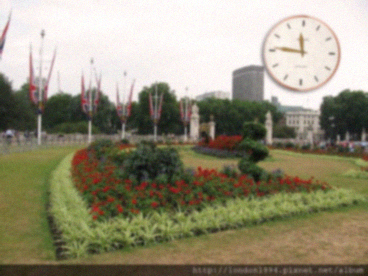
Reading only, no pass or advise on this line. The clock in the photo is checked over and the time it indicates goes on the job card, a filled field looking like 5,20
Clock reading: 11,46
